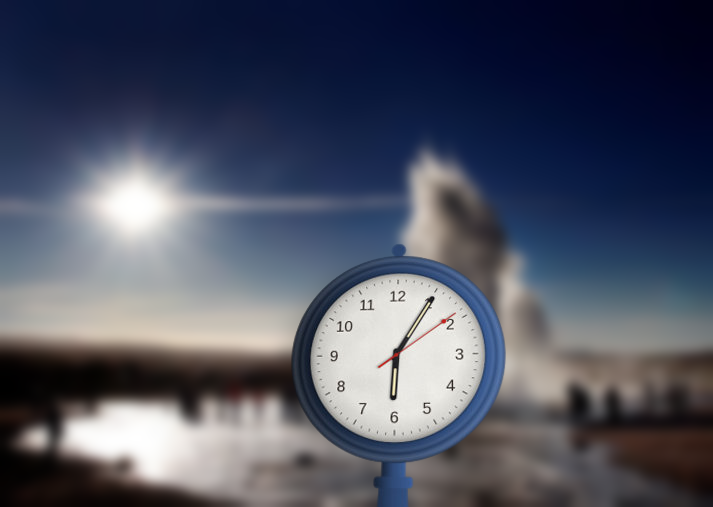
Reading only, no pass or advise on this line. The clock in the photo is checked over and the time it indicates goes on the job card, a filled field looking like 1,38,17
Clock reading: 6,05,09
